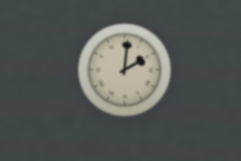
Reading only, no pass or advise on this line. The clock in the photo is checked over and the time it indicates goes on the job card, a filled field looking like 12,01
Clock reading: 2,01
